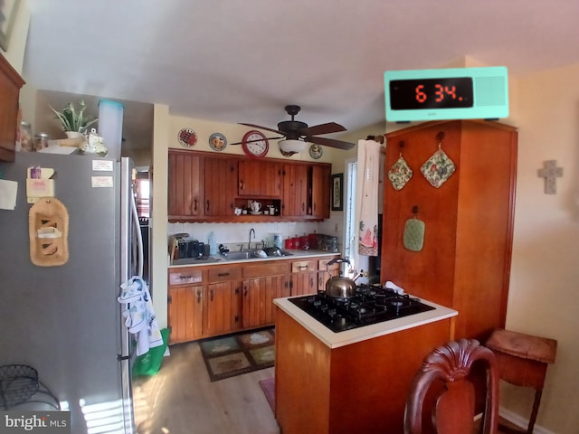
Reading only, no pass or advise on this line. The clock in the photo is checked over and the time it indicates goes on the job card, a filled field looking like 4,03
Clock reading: 6,34
